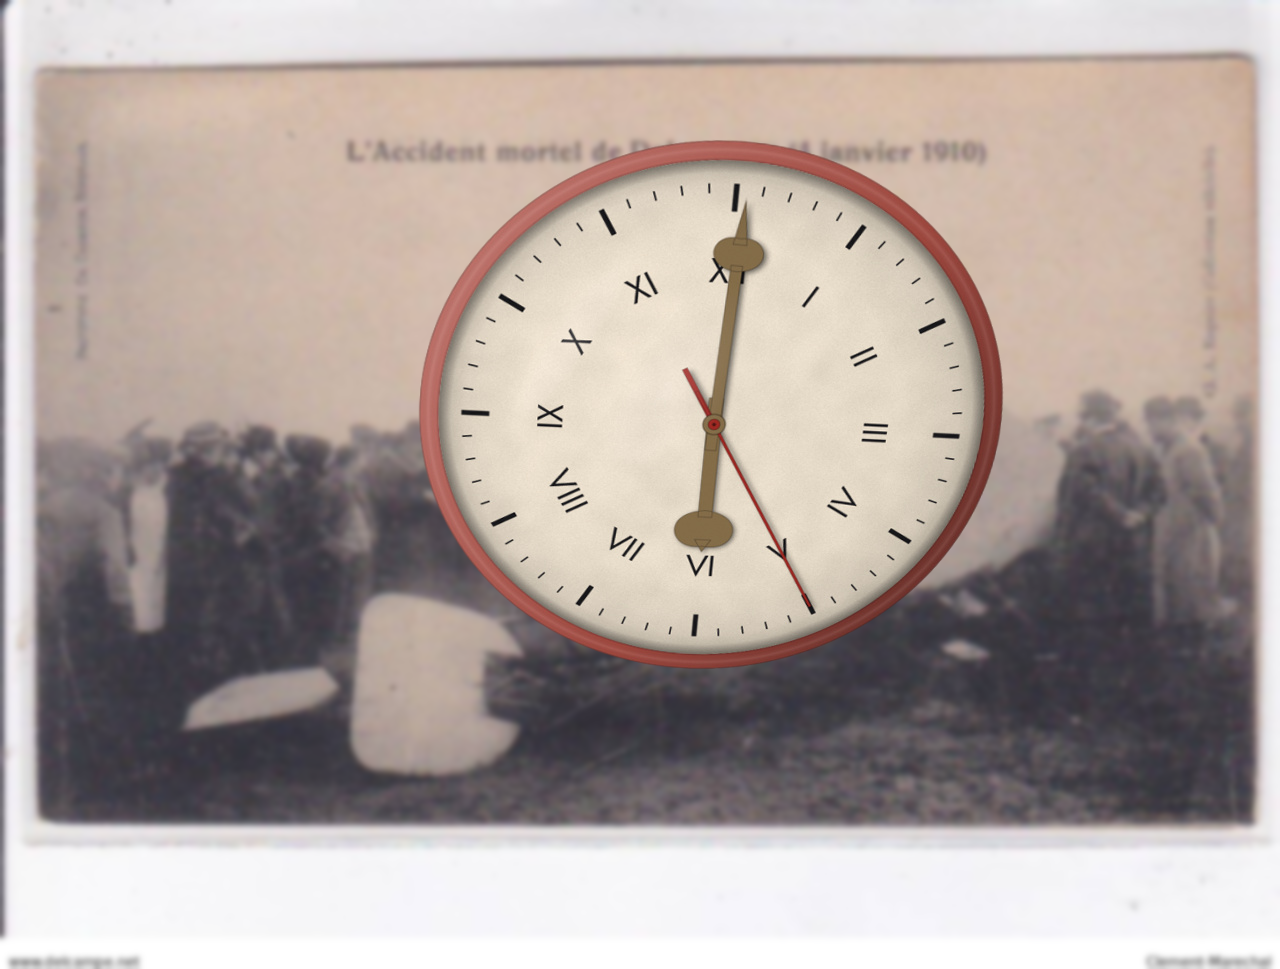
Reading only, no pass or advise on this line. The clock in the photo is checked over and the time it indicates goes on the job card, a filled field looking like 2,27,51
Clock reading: 6,00,25
